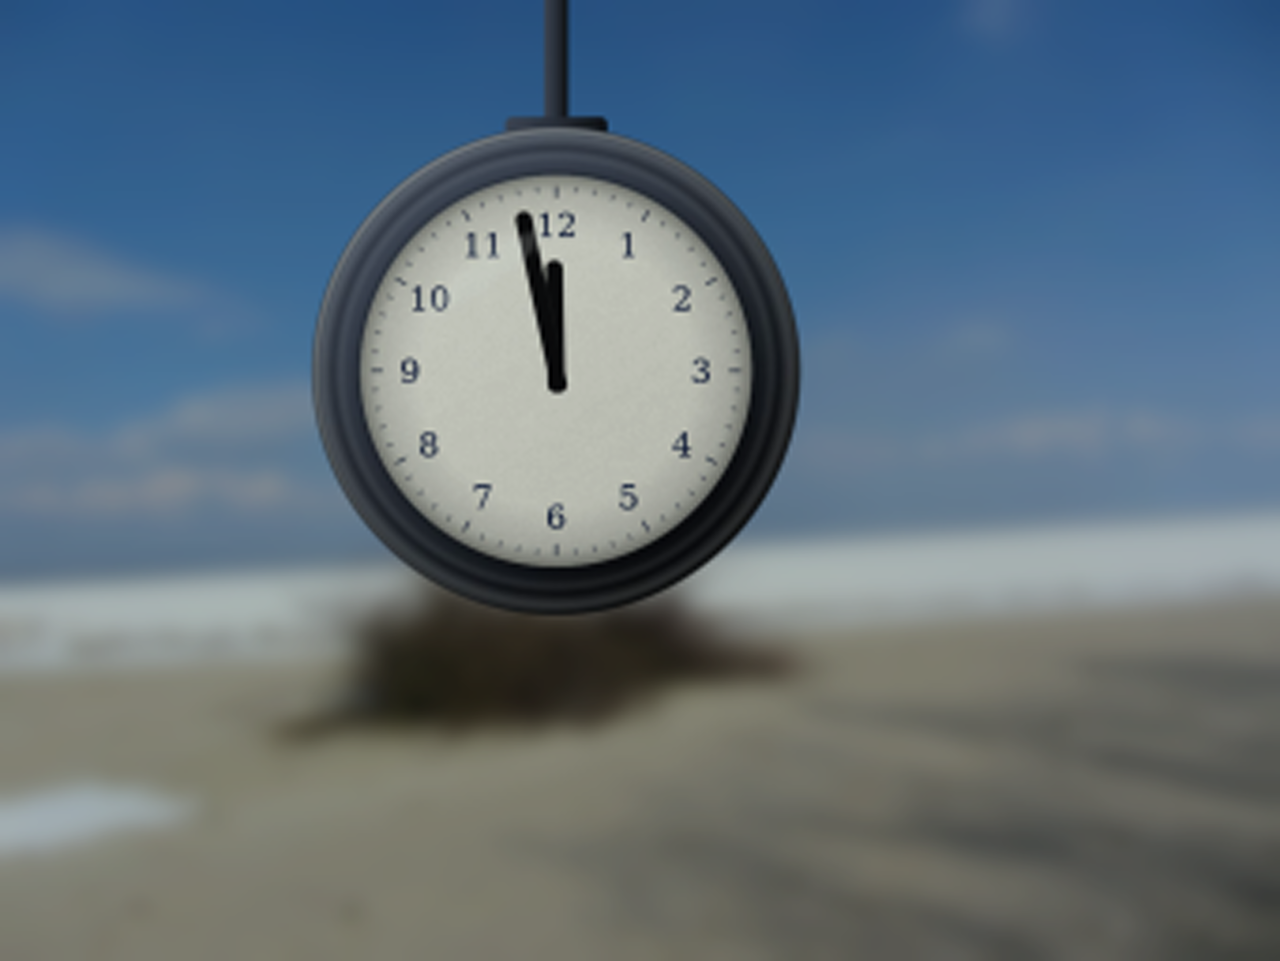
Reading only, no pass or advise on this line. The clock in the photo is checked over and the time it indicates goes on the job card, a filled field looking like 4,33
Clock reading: 11,58
